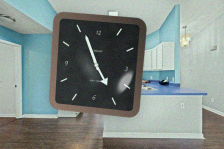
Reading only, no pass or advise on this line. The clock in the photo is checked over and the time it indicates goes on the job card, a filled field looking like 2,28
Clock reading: 4,56
